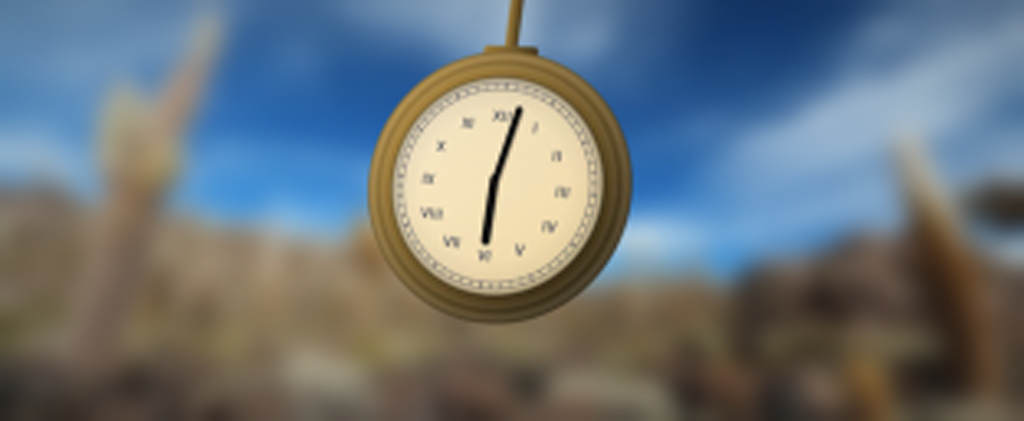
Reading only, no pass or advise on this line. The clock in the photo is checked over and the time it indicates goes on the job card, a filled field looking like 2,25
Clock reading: 6,02
